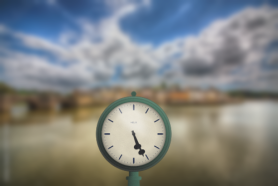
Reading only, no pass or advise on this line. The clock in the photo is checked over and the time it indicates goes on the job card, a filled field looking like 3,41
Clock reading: 5,26
